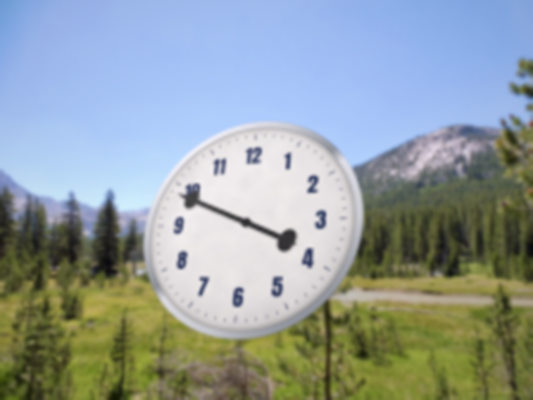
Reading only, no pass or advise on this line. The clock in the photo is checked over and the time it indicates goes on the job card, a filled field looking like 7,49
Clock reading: 3,49
